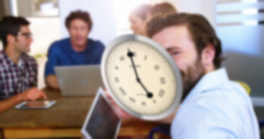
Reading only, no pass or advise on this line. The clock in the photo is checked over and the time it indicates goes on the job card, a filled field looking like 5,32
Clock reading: 4,59
